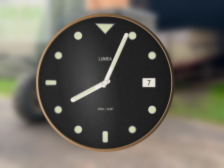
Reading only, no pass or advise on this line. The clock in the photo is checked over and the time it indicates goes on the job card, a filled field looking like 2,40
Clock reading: 8,04
